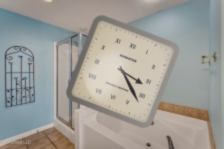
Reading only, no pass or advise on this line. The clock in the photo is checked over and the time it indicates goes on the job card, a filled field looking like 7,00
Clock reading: 3,22
